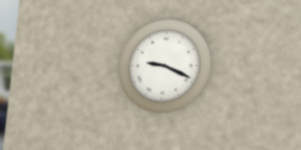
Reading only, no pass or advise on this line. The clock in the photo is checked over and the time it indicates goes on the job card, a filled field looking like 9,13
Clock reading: 9,19
